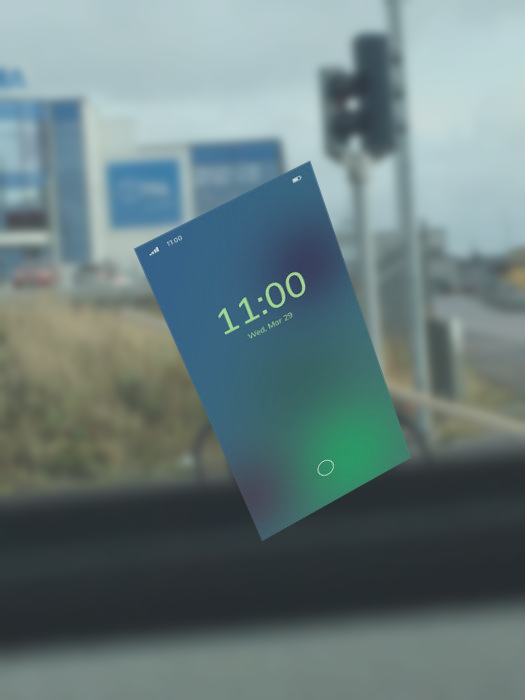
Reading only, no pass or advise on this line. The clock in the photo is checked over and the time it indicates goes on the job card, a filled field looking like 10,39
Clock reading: 11,00
